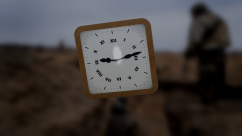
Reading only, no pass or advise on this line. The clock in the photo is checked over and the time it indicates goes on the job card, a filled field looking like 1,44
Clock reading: 9,13
